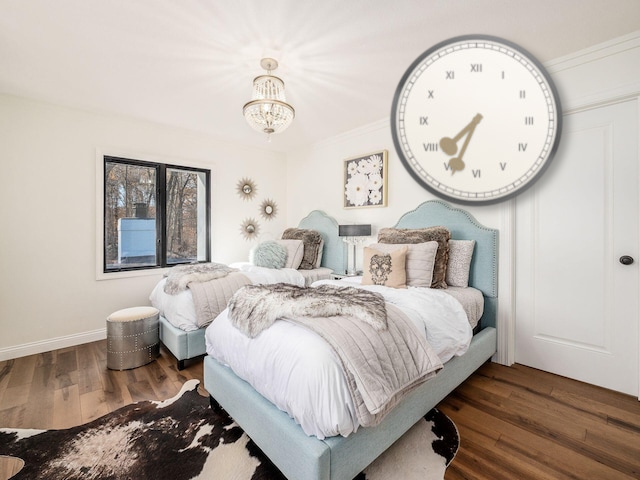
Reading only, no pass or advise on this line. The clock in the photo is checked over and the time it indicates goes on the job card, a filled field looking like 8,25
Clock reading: 7,34
